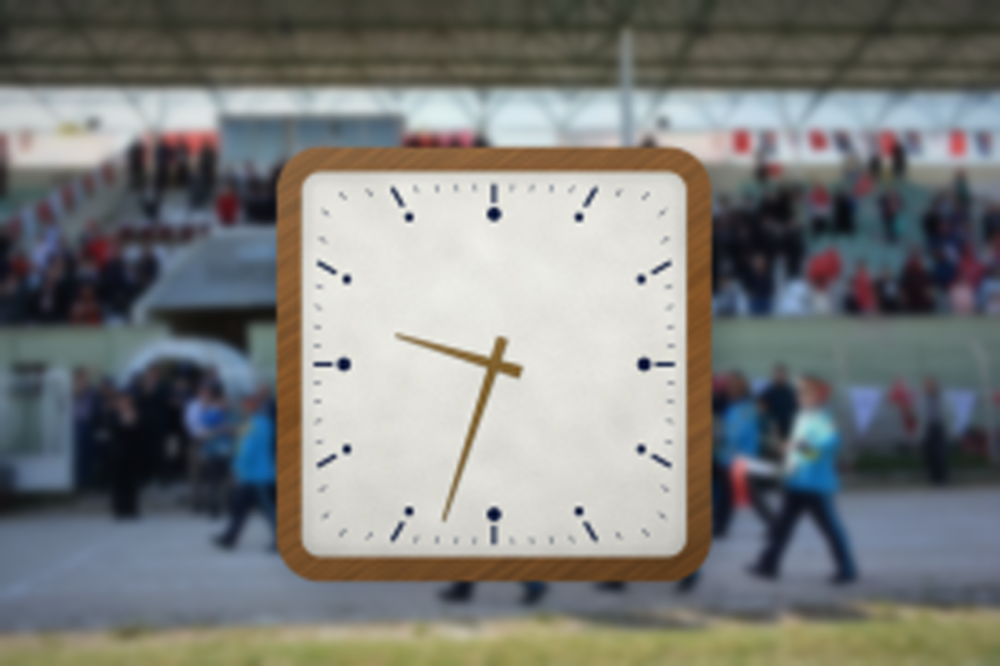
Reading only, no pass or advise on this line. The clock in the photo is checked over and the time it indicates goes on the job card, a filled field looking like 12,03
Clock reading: 9,33
